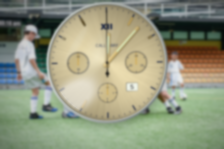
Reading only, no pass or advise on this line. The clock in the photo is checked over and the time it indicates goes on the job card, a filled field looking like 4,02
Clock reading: 12,07
